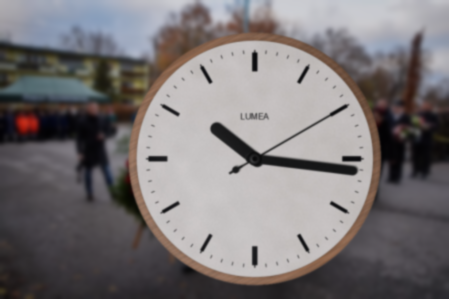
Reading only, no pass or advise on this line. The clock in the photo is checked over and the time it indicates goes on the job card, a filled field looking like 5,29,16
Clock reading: 10,16,10
